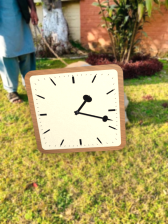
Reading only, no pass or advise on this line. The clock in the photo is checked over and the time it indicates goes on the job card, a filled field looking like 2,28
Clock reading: 1,18
